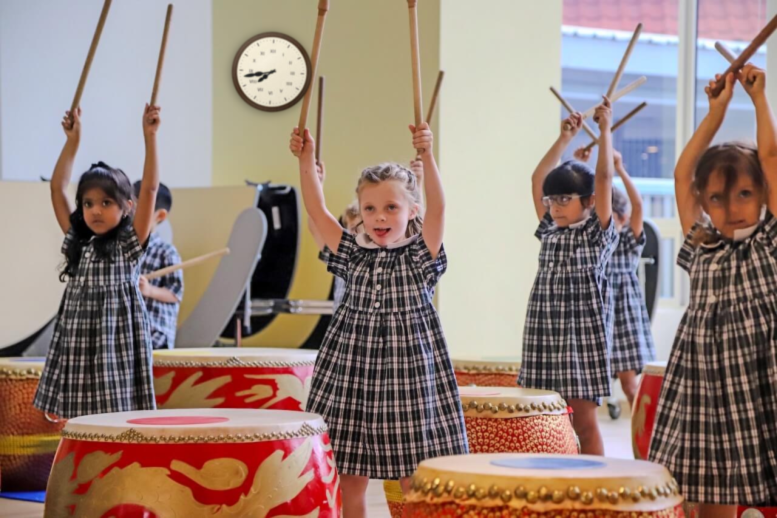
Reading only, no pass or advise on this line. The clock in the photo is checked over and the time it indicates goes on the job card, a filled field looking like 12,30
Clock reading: 7,43
